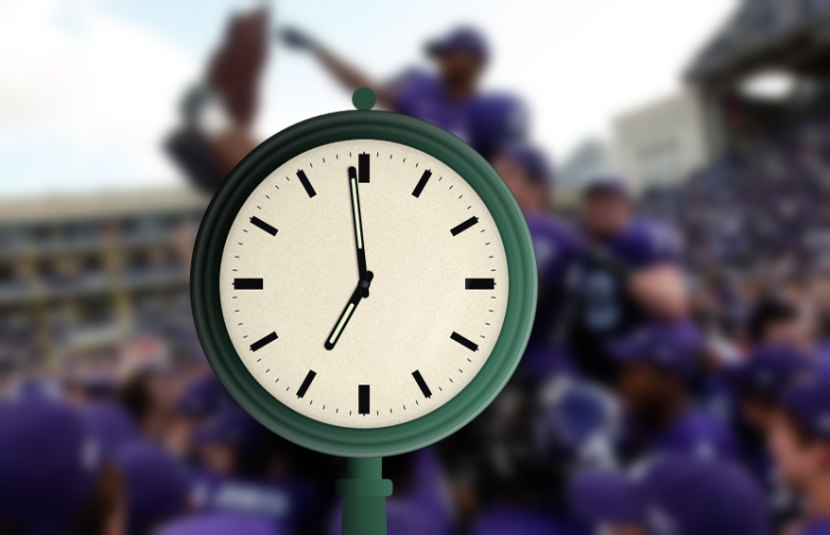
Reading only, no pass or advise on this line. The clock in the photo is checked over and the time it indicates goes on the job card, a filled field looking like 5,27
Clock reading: 6,59
